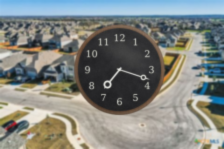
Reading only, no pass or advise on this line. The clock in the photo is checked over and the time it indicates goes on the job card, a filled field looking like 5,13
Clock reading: 7,18
